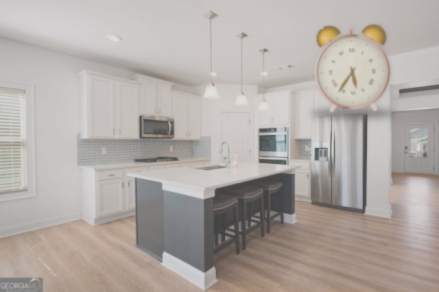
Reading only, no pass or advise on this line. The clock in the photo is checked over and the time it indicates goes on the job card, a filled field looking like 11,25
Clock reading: 5,36
